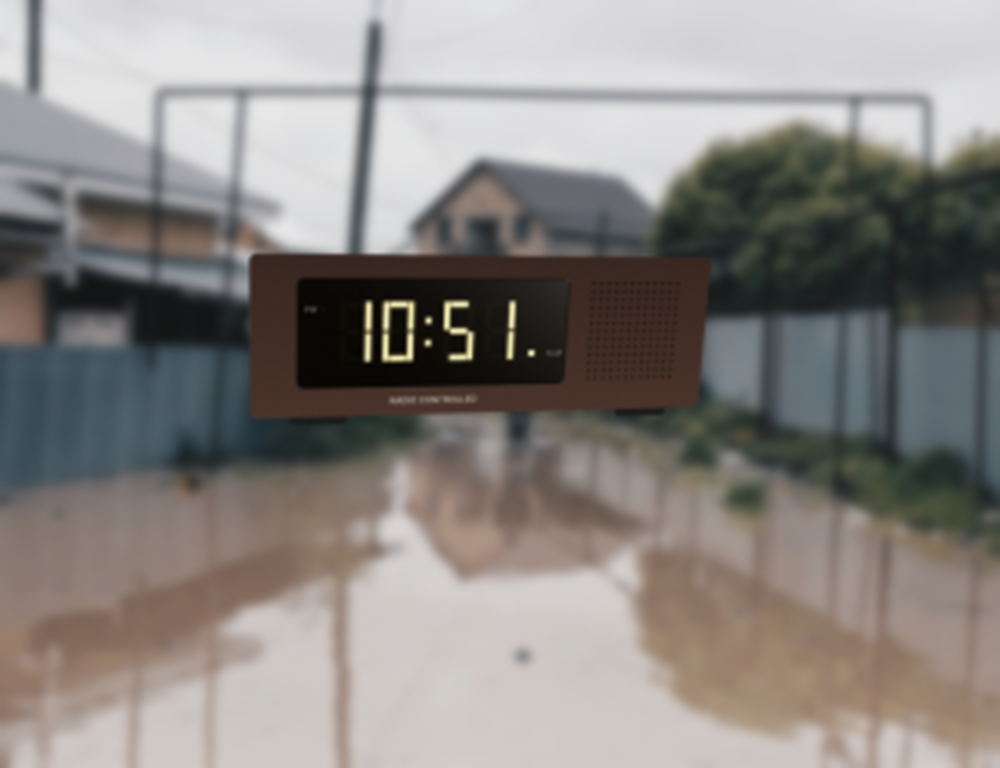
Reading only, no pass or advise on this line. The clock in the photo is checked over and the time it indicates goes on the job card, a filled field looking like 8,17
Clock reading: 10,51
